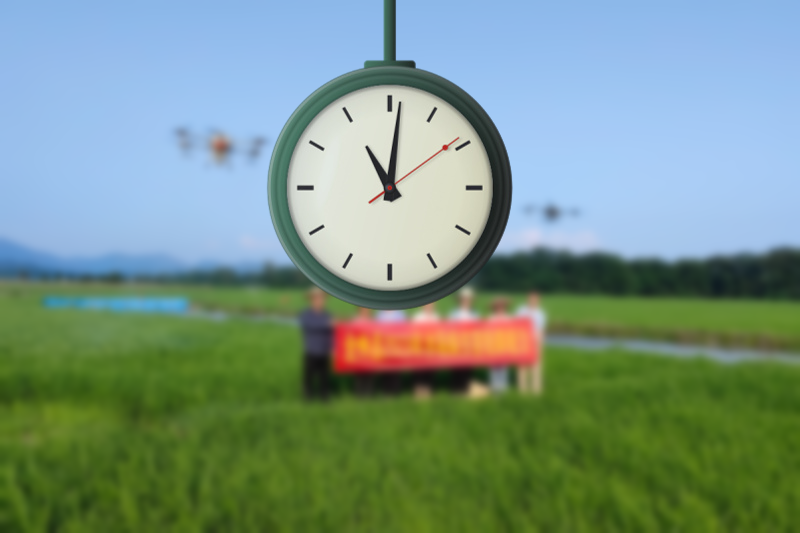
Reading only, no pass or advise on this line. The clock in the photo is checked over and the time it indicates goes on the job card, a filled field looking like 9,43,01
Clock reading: 11,01,09
